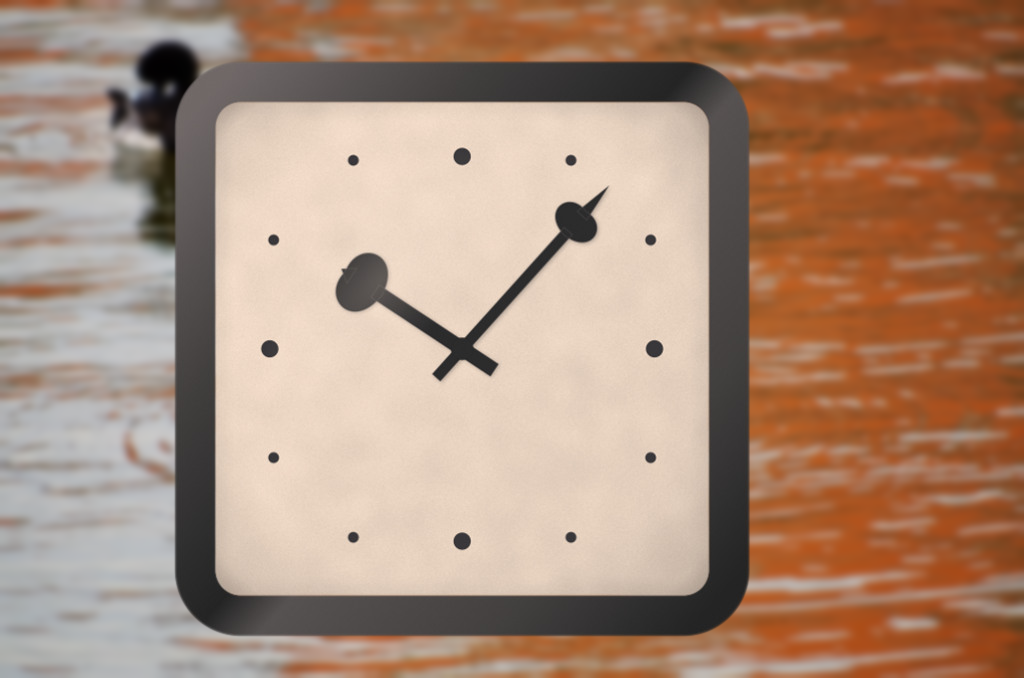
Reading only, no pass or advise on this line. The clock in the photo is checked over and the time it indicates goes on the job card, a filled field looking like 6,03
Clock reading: 10,07
